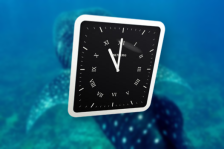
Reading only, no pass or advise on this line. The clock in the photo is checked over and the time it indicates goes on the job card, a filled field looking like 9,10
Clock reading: 11,00
